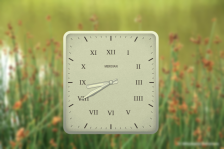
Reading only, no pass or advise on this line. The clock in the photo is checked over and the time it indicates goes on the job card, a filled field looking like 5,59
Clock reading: 8,40
